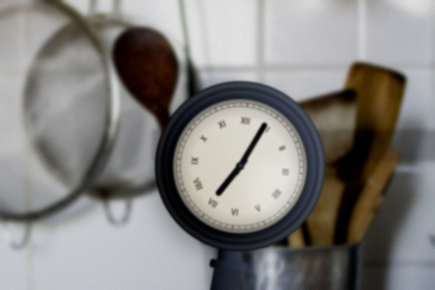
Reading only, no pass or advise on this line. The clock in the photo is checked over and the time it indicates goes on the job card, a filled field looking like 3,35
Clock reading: 7,04
